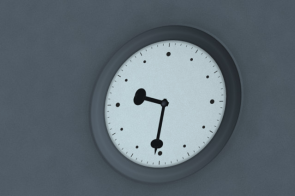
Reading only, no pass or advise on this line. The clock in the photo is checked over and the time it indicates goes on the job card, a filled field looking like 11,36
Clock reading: 9,31
